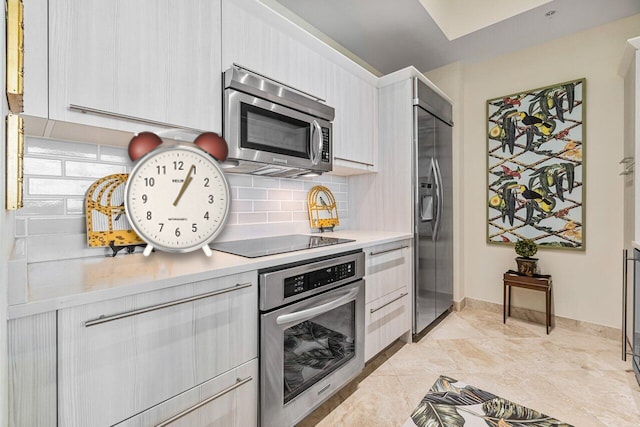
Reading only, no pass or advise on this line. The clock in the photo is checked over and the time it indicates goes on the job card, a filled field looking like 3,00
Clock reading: 1,04
